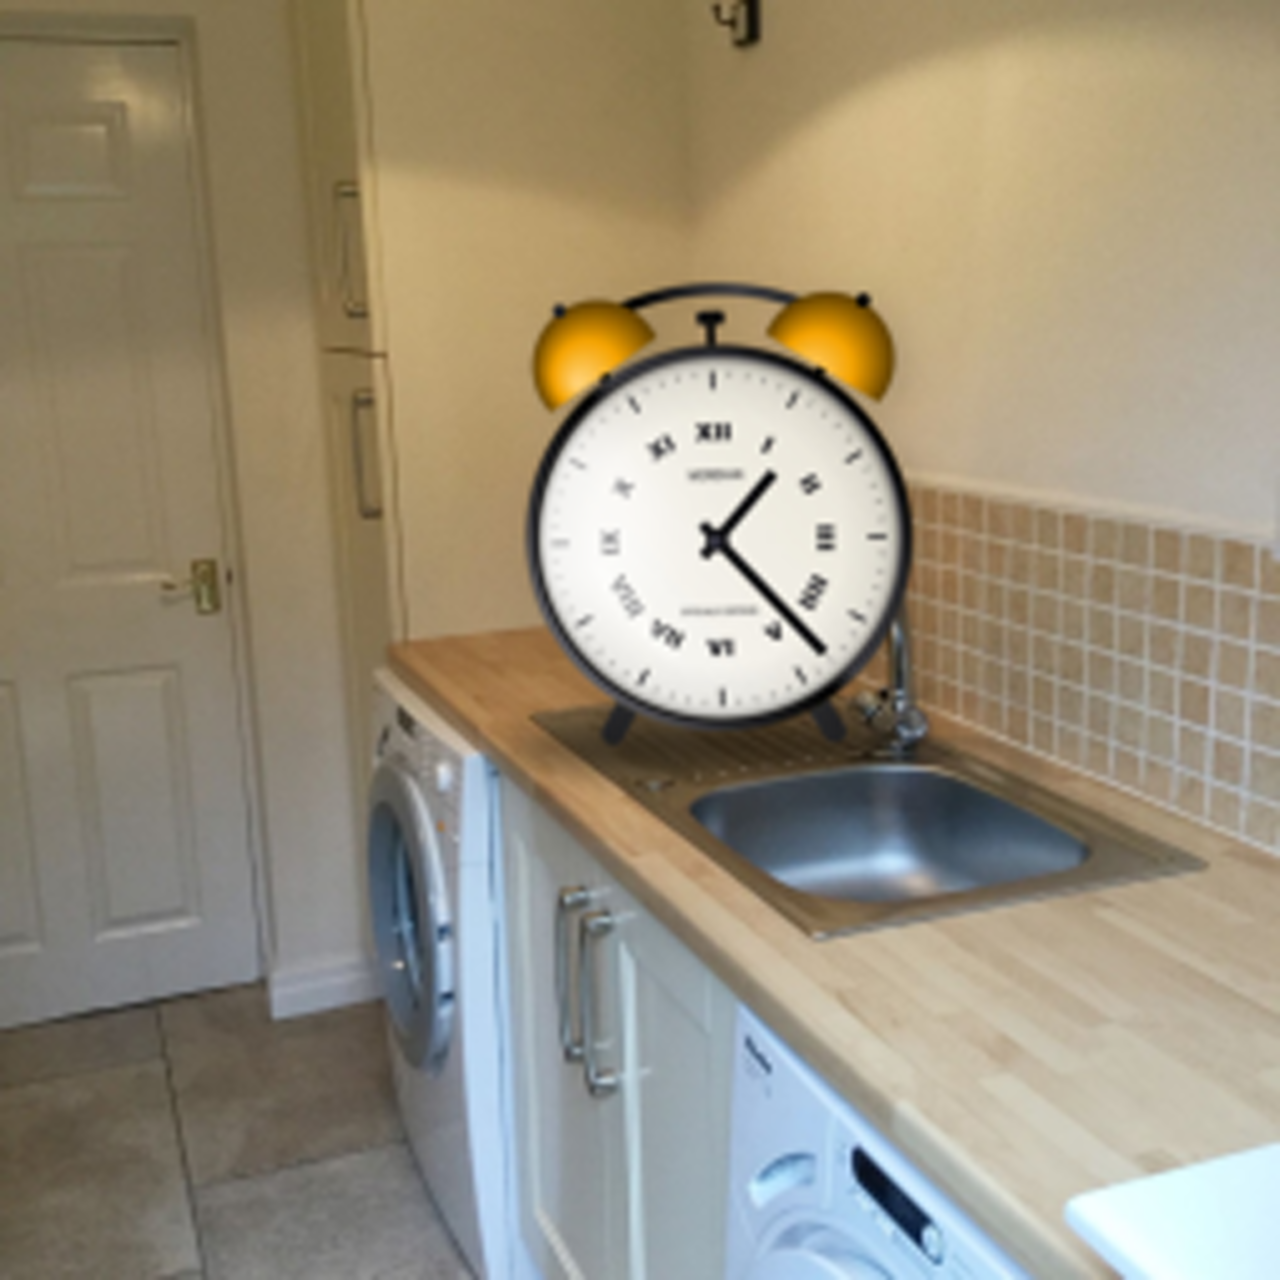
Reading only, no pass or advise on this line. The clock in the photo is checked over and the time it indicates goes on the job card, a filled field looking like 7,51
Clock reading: 1,23
